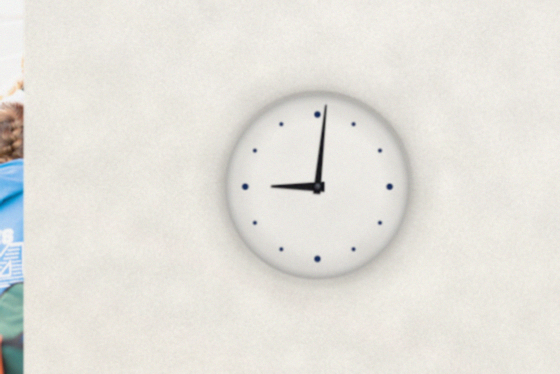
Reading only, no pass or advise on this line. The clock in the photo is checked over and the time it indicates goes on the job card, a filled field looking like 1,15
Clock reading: 9,01
